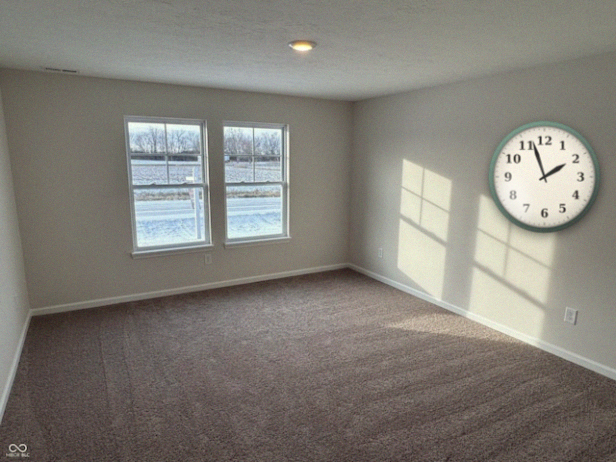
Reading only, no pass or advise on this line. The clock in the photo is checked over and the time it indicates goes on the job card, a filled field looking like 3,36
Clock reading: 1,57
